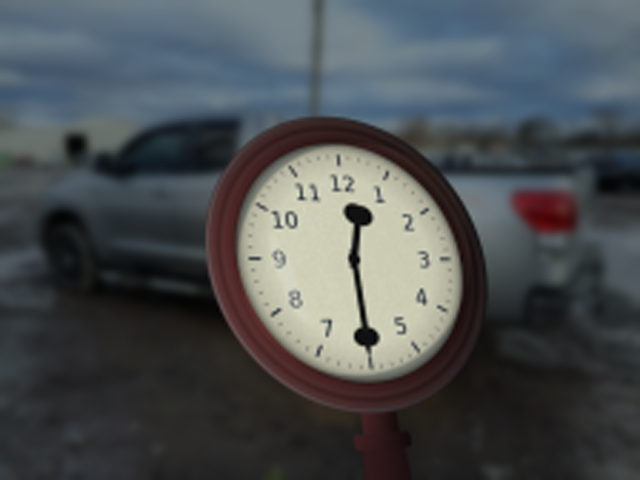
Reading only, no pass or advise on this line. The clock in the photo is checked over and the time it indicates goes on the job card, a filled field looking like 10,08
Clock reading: 12,30
